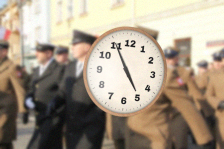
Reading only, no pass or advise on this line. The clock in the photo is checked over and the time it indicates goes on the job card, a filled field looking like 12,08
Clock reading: 4,55
